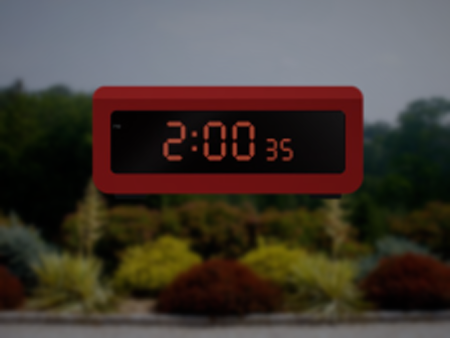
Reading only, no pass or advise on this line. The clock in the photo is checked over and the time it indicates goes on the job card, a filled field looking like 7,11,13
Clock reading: 2,00,35
